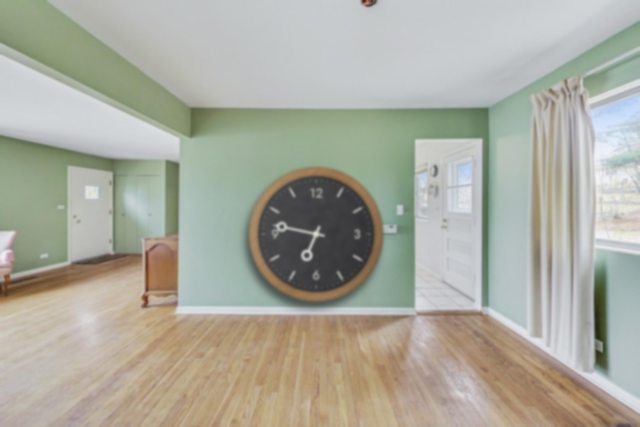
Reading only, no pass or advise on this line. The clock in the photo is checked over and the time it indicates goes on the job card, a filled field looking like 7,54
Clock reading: 6,47
